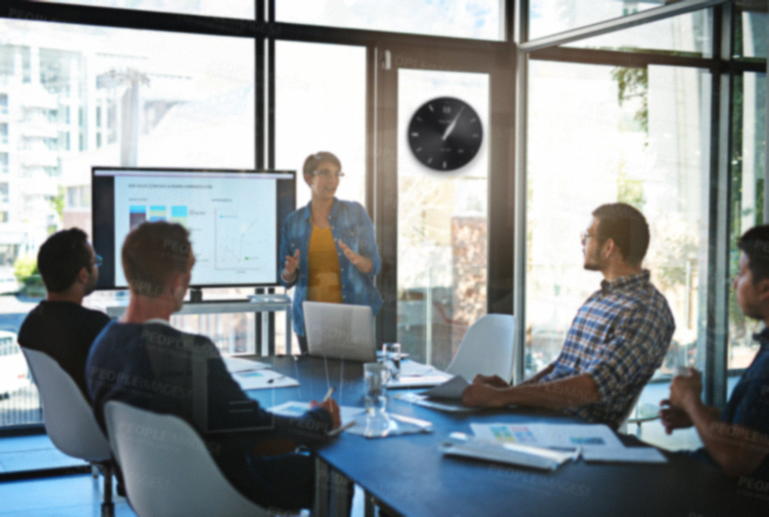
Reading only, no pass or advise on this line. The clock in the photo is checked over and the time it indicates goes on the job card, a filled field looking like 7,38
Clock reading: 1,05
